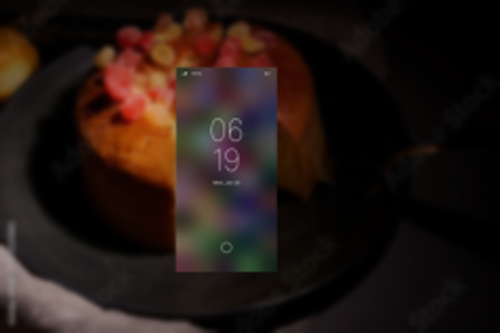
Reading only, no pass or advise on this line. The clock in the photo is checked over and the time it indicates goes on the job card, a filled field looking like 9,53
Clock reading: 6,19
